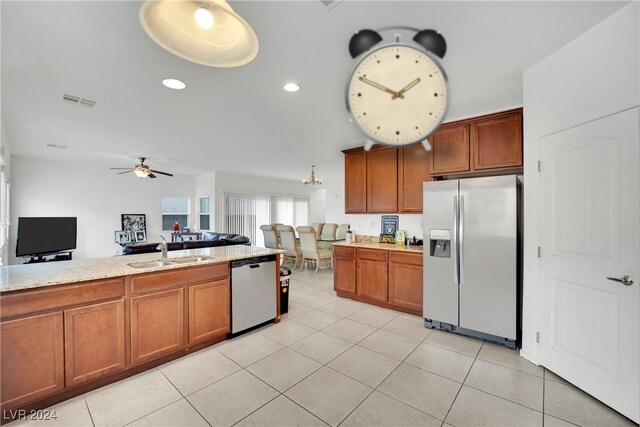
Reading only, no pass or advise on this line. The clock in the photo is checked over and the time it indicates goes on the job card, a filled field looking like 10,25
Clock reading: 1,49
